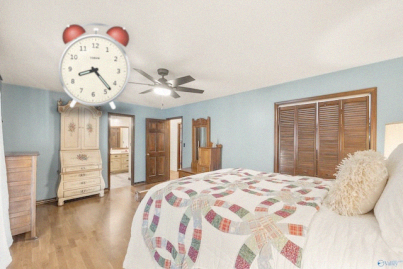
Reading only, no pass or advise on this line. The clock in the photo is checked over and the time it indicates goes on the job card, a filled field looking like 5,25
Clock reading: 8,23
